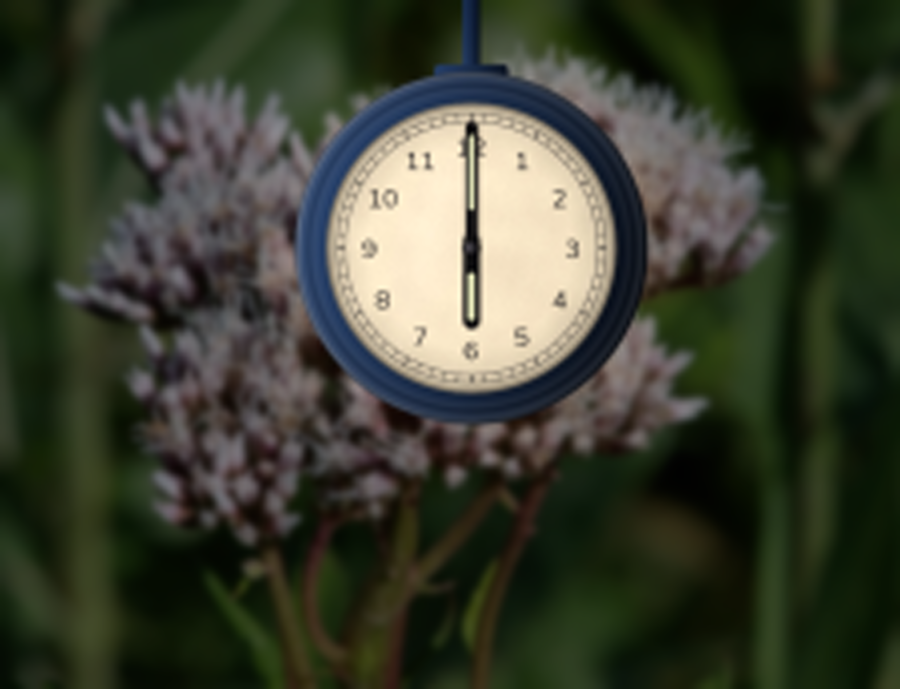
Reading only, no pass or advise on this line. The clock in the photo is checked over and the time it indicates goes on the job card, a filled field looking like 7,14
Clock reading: 6,00
